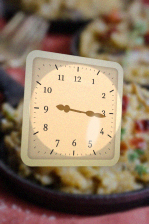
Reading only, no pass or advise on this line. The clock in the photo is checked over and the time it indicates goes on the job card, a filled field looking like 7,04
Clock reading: 9,16
